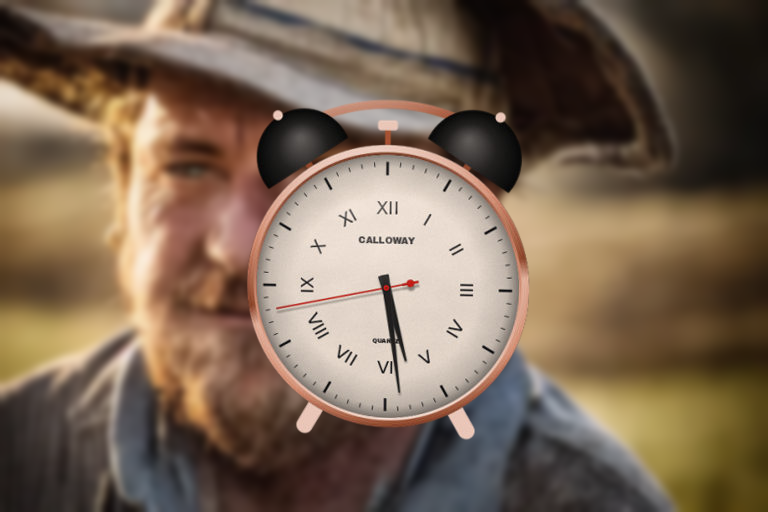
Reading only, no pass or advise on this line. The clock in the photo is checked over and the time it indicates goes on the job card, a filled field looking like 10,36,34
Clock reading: 5,28,43
